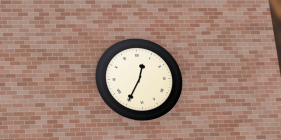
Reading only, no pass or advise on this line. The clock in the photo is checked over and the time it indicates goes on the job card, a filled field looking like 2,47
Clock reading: 12,35
